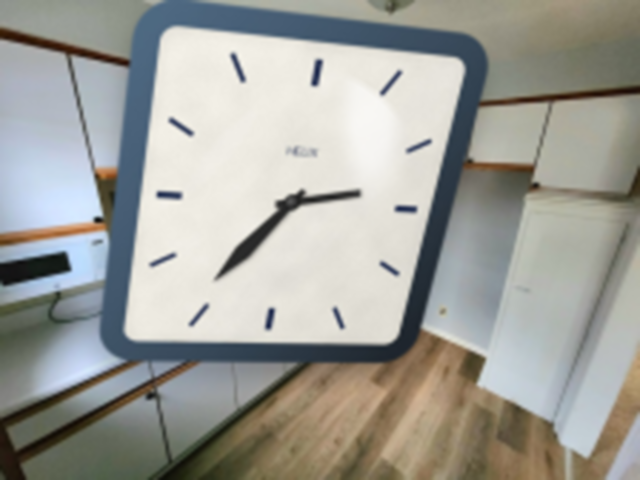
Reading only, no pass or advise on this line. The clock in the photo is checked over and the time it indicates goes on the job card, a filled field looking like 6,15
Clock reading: 2,36
